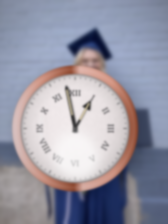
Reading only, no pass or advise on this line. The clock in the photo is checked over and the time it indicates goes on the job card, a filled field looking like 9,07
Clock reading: 12,58
